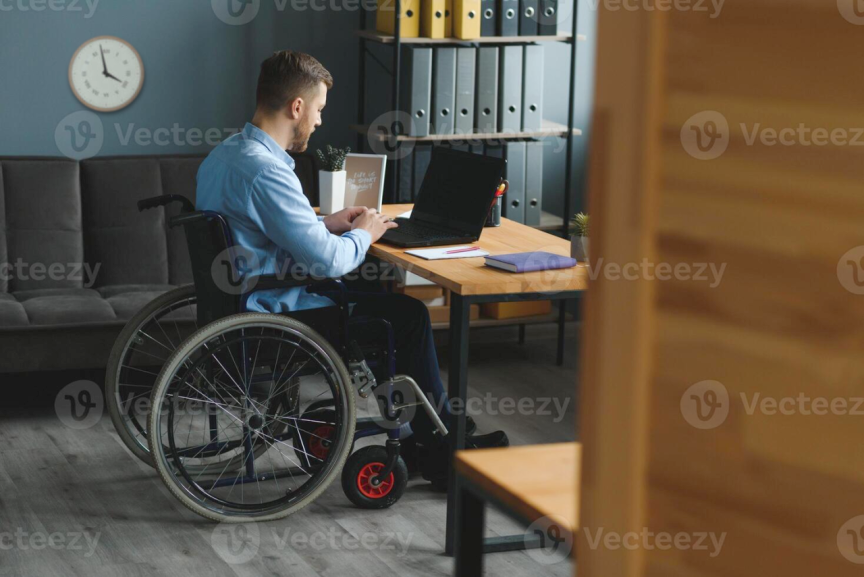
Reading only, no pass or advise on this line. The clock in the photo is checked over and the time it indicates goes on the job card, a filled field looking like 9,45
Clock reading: 3,58
